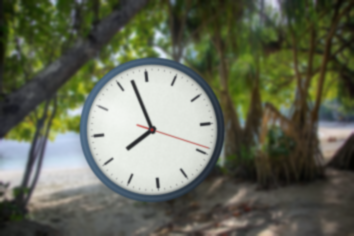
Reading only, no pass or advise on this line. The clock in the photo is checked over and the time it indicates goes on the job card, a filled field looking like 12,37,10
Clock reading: 7,57,19
